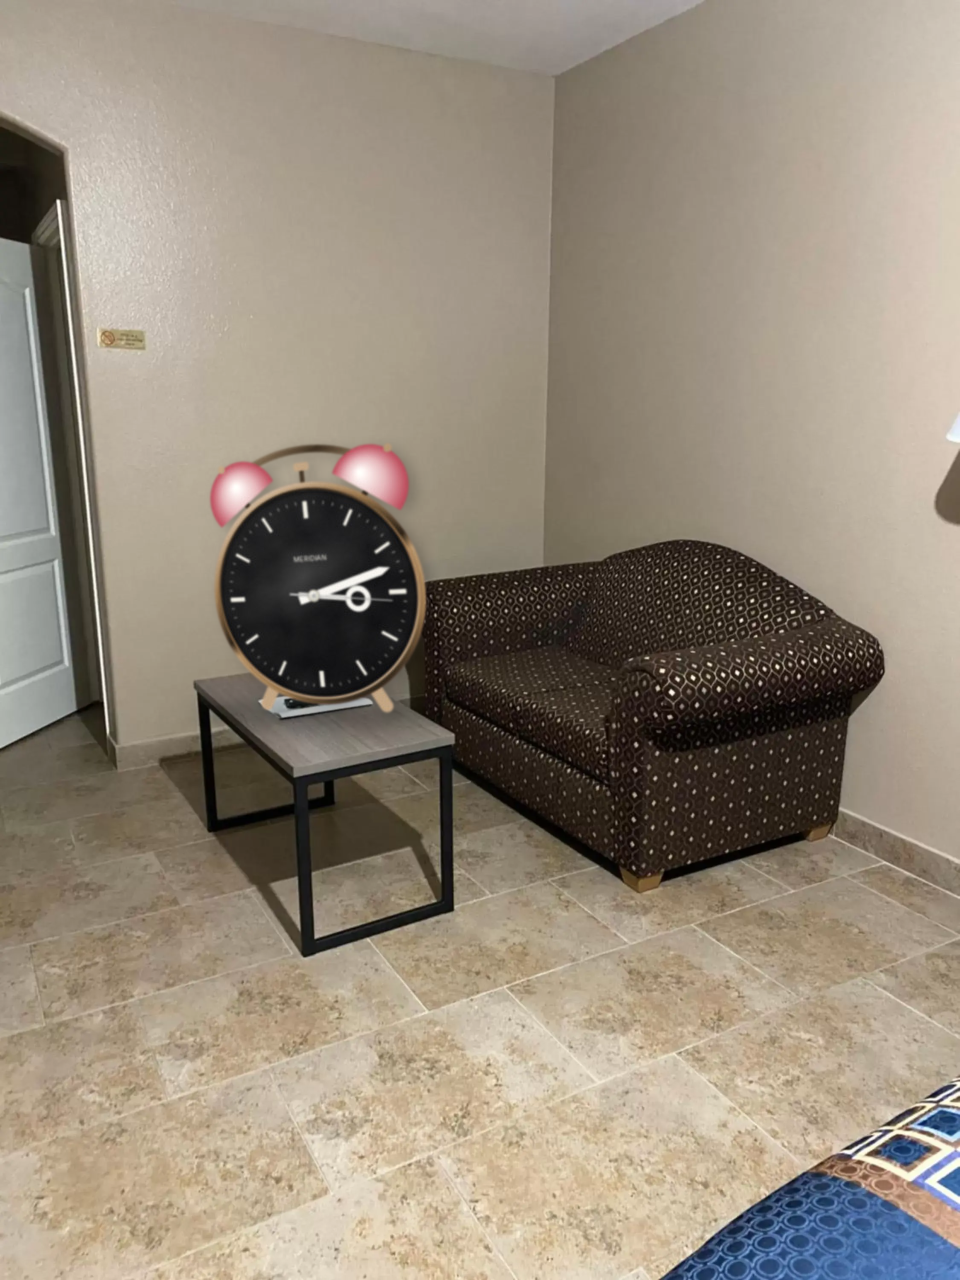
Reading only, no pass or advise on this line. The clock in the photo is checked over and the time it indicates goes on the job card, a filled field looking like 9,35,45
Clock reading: 3,12,16
